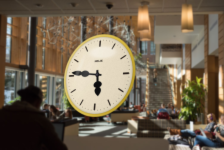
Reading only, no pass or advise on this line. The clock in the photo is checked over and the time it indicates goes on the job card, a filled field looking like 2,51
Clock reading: 5,46
